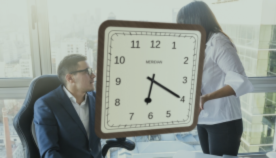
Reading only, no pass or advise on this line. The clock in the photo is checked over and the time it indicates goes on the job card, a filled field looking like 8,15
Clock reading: 6,20
